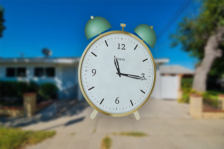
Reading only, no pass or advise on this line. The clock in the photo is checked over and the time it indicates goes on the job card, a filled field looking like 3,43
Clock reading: 11,16
